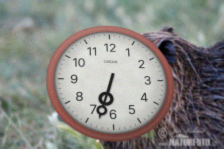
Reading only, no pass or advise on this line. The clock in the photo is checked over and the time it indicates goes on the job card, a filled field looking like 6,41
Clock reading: 6,33
